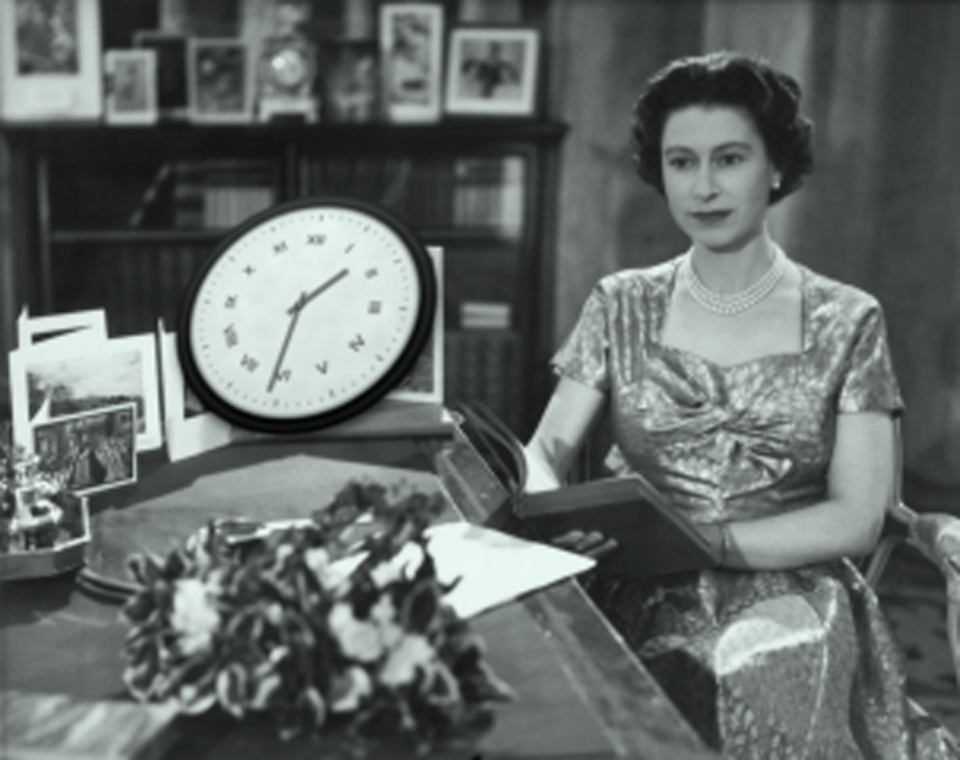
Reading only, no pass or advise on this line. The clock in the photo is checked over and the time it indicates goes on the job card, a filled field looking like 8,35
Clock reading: 1,31
